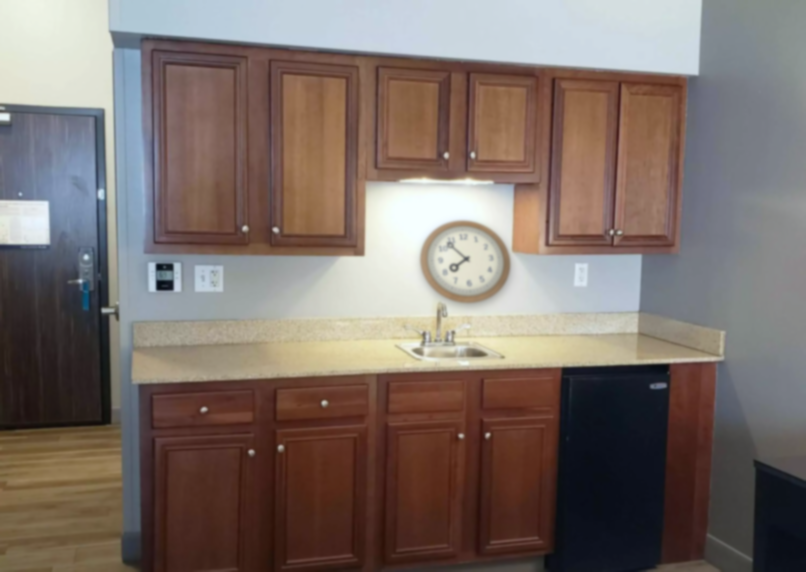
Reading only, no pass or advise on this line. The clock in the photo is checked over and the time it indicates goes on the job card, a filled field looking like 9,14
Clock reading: 7,53
